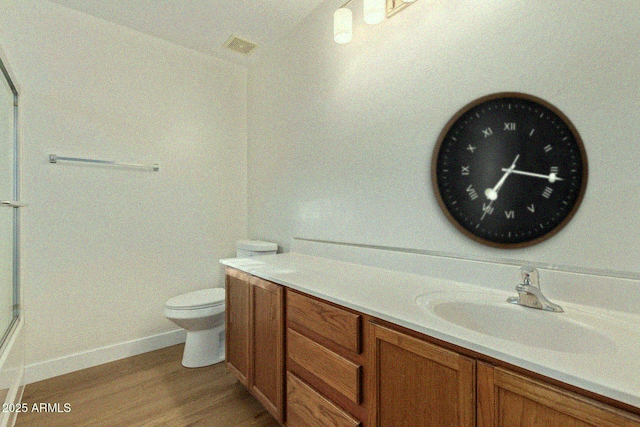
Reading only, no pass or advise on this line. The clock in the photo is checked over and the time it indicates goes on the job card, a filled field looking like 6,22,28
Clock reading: 7,16,35
